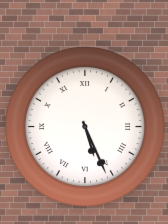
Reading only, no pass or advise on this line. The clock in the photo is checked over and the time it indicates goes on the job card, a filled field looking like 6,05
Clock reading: 5,26
